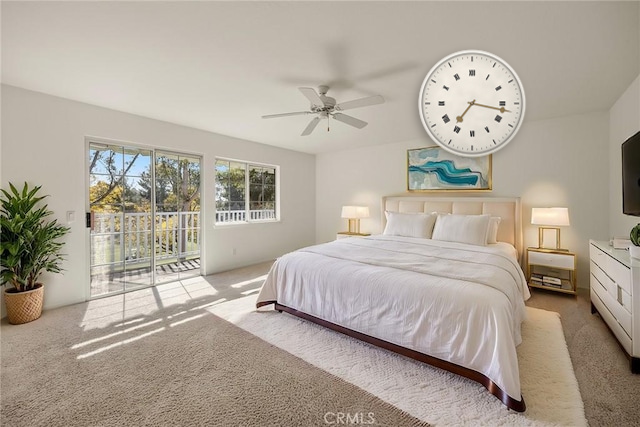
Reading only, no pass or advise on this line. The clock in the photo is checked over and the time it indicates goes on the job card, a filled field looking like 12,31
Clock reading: 7,17
